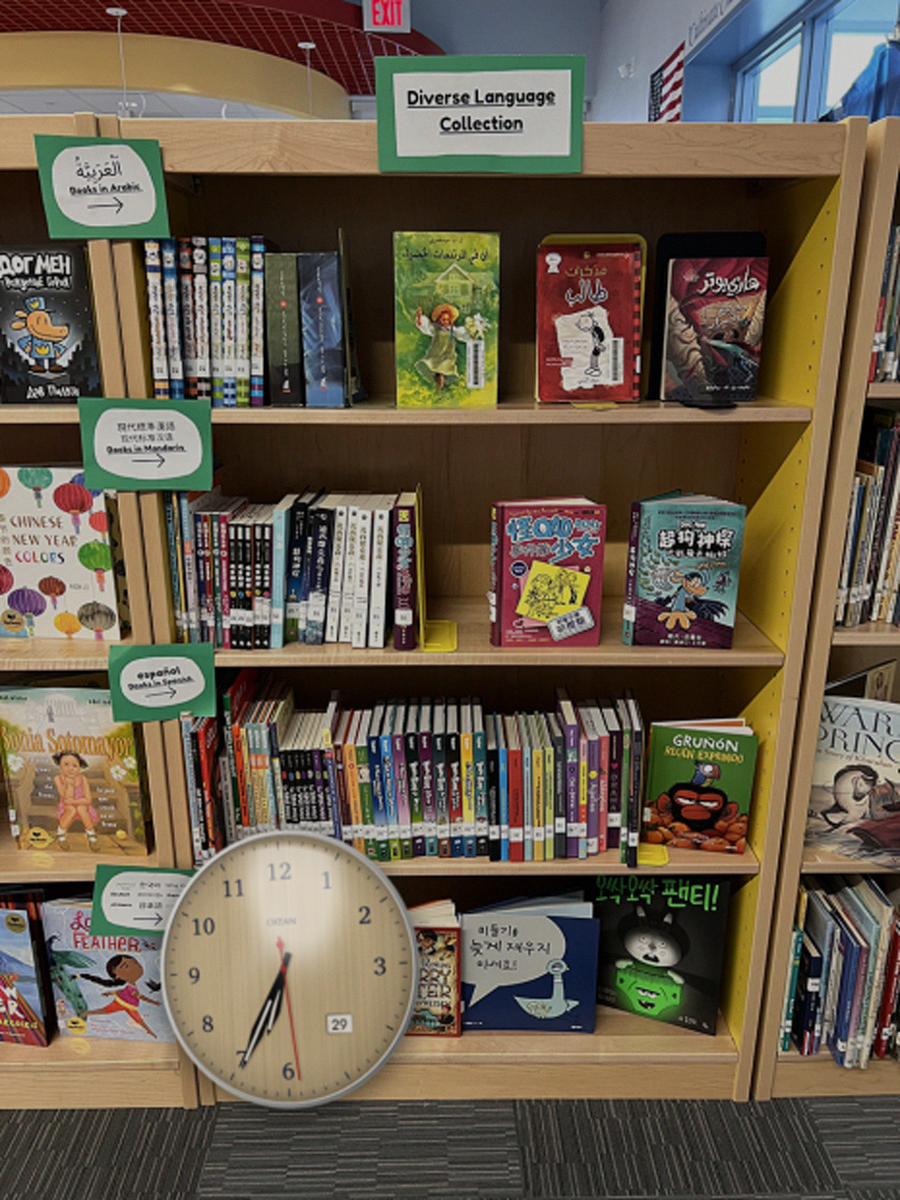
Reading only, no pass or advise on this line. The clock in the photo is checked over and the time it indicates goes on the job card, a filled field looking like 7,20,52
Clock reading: 6,34,29
